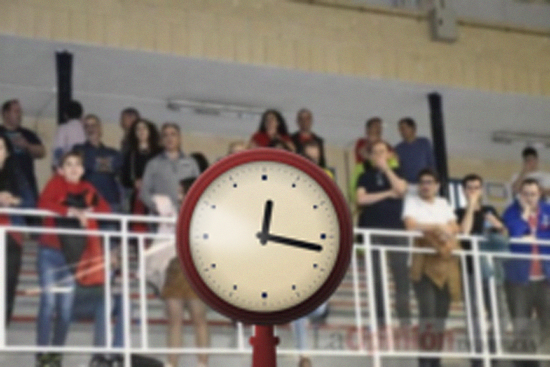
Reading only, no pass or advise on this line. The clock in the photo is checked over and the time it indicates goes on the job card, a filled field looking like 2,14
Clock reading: 12,17
